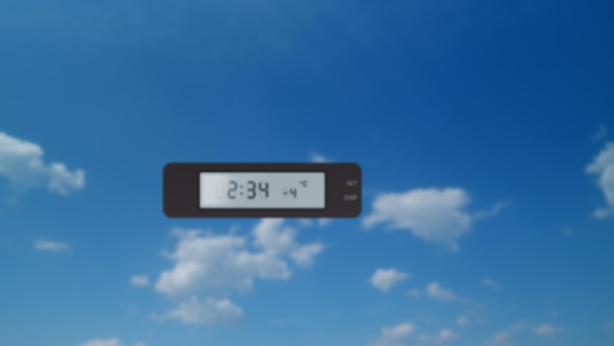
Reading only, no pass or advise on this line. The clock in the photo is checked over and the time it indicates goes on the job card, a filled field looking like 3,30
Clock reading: 2,34
